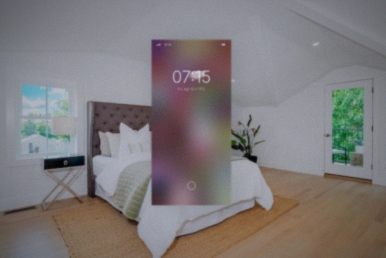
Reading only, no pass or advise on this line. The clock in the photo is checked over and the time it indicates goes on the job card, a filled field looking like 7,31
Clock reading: 7,15
